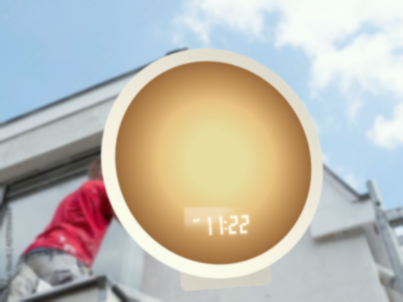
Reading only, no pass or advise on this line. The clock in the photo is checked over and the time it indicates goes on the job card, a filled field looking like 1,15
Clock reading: 11,22
